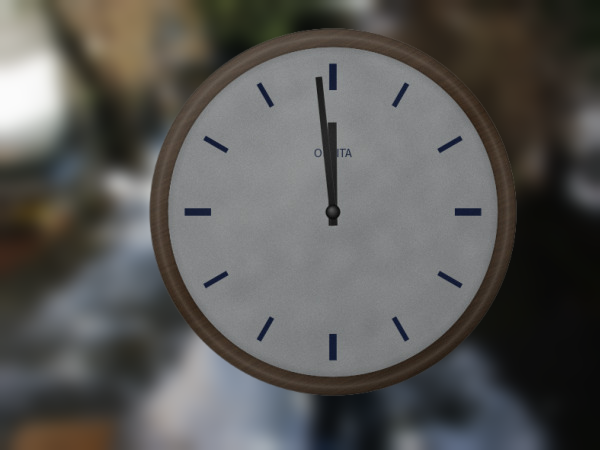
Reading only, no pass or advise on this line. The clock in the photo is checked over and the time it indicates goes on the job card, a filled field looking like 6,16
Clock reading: 11,59
